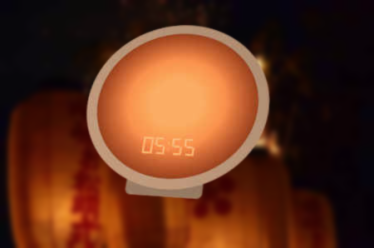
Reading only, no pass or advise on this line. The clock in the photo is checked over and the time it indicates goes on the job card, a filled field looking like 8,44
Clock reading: 5,55
